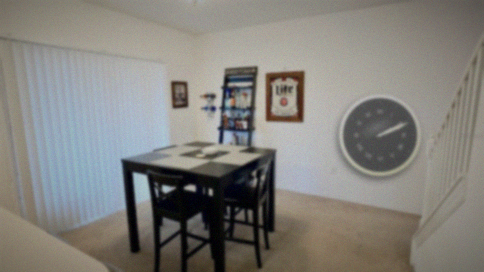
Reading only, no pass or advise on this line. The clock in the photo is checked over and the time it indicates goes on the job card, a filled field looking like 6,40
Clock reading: 2,11
